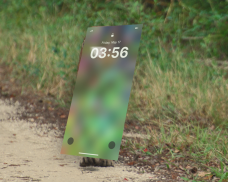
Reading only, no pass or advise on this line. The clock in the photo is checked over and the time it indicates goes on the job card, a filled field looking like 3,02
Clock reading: 3,56
